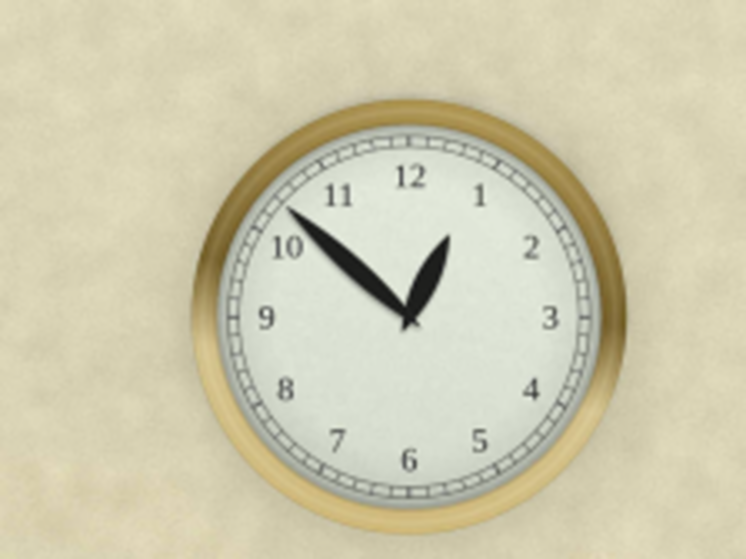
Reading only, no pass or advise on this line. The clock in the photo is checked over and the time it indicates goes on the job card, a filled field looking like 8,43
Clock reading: 12,52
